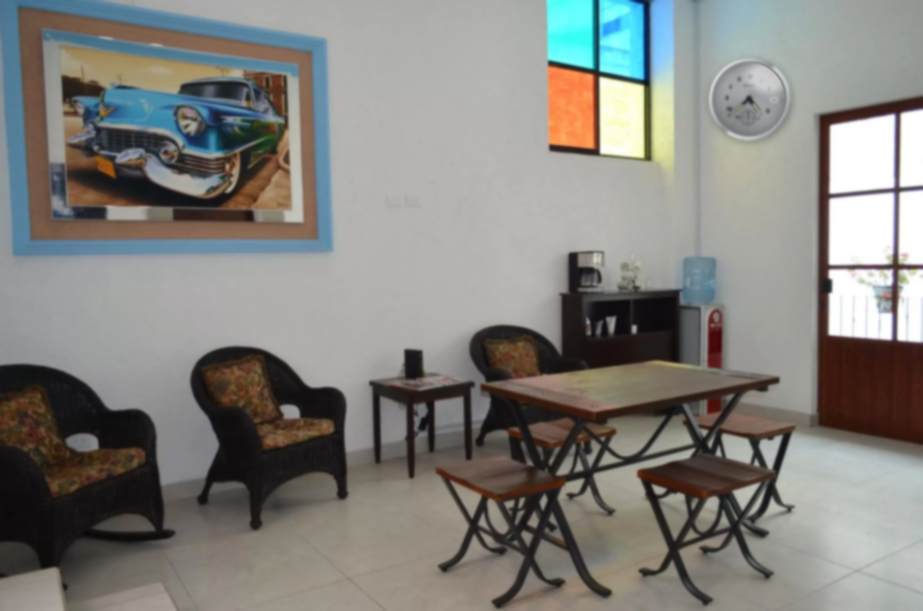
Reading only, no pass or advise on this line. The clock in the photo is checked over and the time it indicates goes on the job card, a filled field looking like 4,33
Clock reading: 4,38
